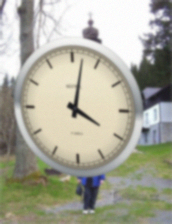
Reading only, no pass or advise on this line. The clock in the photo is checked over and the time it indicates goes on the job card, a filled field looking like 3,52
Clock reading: 4,02
